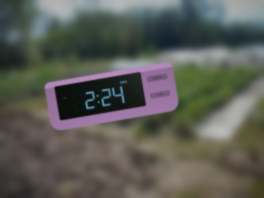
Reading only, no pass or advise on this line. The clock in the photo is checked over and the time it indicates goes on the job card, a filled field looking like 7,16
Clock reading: 2,24
